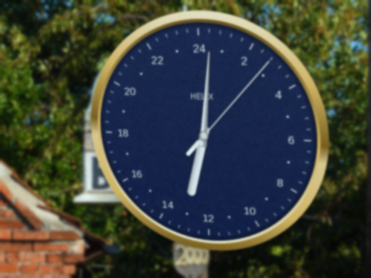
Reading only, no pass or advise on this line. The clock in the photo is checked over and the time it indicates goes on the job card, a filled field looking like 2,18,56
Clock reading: 13,01,07
